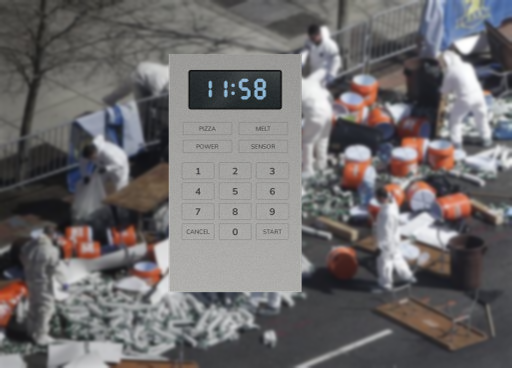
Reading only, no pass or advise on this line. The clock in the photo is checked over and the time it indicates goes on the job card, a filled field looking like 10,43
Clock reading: 11,58
